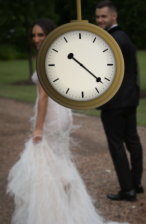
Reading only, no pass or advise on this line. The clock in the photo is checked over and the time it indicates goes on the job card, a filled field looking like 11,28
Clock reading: 10,22
